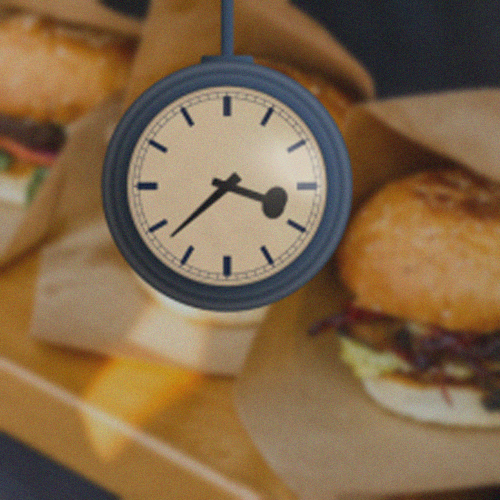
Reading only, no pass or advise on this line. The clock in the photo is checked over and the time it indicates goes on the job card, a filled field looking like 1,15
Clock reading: 3,38
